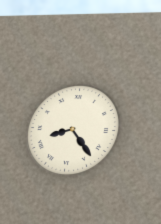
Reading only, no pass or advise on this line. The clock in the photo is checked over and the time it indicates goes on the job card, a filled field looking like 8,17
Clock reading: 8,23
